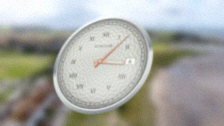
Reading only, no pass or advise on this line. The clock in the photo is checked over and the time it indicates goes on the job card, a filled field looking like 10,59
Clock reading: 3,07
